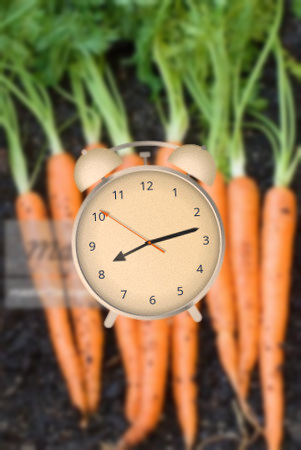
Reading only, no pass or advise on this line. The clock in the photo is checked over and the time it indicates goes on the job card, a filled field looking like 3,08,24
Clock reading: 8,12,51
